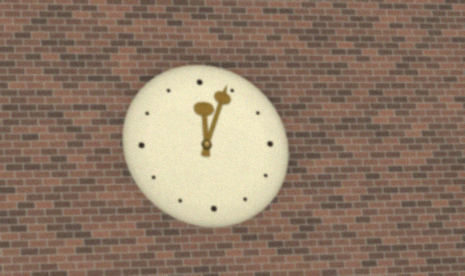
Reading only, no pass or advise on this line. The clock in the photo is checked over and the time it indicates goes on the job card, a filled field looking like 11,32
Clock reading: 12,04
